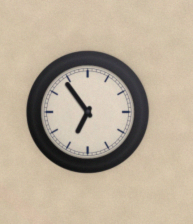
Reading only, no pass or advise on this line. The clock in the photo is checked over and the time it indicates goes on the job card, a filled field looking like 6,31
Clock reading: 6,54
